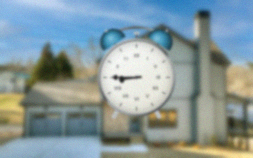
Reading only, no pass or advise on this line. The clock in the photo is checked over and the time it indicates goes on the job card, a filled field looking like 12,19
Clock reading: 8,45
